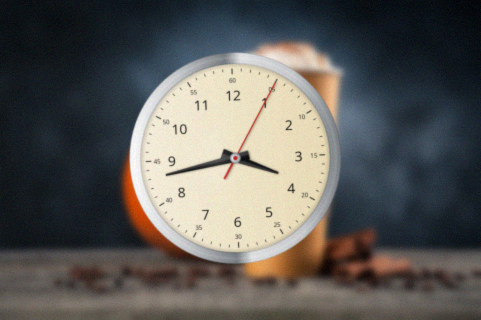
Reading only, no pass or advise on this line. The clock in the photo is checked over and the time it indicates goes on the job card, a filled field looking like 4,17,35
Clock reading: 3,43,05
